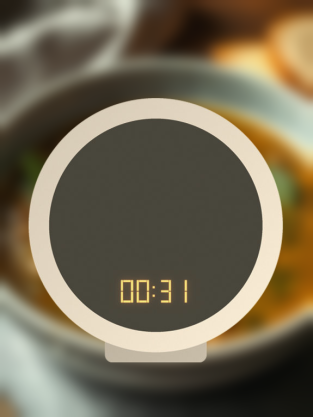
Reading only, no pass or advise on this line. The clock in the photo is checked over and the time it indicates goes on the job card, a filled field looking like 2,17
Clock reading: 0,31
